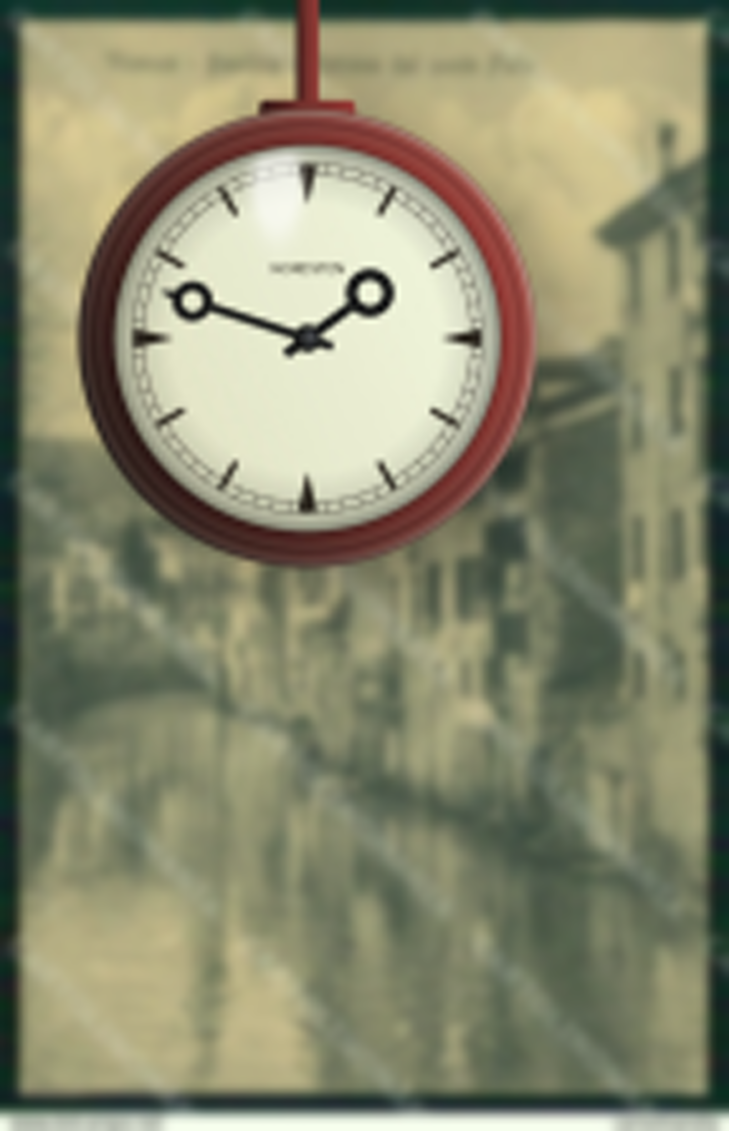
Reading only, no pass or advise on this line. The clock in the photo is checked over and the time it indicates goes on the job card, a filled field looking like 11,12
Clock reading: 1,48
